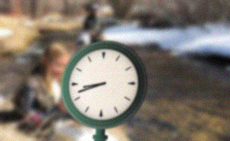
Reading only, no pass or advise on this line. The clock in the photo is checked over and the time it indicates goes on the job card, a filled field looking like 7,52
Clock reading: 8,42
